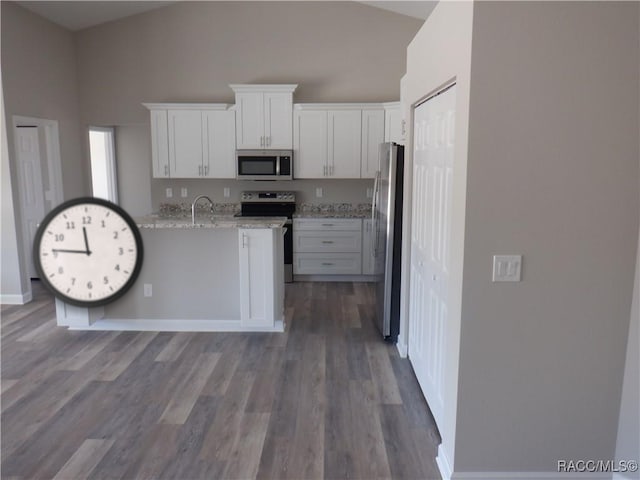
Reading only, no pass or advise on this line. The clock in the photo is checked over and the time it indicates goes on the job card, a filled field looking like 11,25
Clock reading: 11,46
